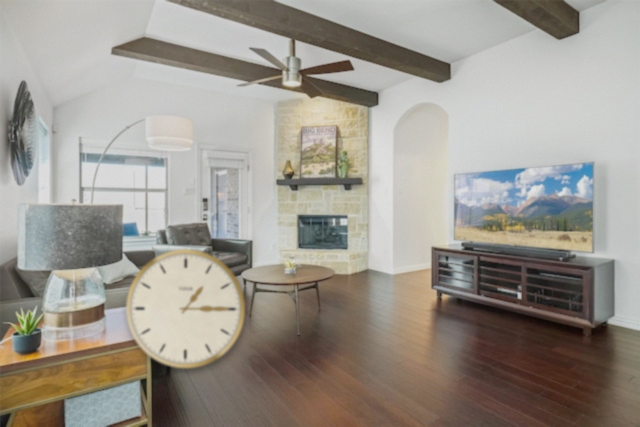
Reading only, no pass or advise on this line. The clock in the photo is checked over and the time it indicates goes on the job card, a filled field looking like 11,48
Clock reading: 1,15
